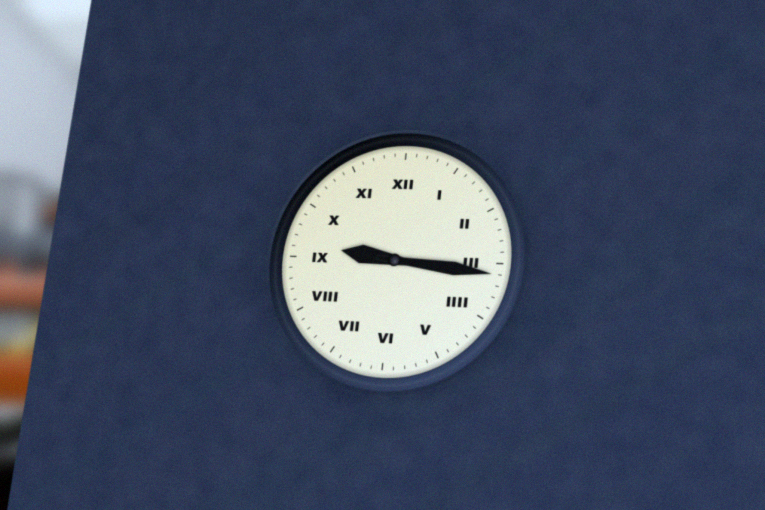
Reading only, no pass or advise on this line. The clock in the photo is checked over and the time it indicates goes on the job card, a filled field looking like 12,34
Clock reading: 9,16
